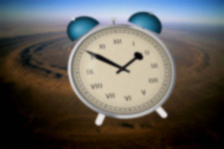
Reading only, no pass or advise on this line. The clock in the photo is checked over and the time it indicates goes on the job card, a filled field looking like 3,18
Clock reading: 1,51
